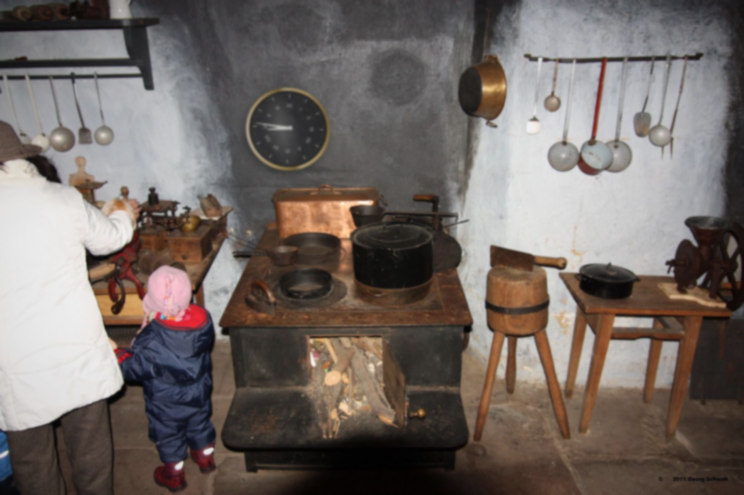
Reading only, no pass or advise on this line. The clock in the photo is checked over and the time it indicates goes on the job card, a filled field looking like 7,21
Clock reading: 8,46
